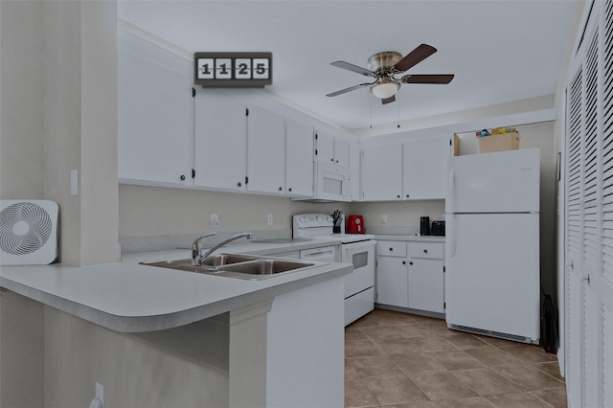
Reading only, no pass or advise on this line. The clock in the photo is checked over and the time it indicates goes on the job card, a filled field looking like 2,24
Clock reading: 11,25
